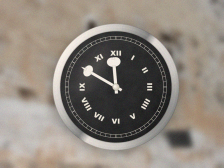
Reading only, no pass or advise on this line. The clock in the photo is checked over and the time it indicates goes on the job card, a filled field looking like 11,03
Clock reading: 11,50
